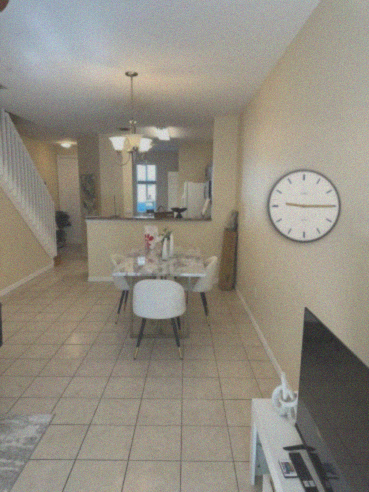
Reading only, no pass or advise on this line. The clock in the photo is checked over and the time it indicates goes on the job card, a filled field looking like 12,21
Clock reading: 9,15
